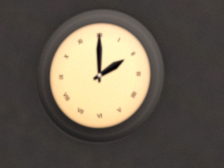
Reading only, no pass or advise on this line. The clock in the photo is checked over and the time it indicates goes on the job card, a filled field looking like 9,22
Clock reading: 2,00
